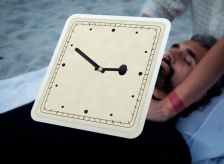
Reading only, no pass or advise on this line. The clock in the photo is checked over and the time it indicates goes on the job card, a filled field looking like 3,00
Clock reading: 2,50
